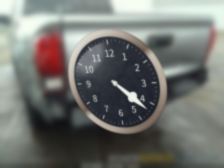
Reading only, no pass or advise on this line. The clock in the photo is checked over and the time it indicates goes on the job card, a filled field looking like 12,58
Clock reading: 4,22
